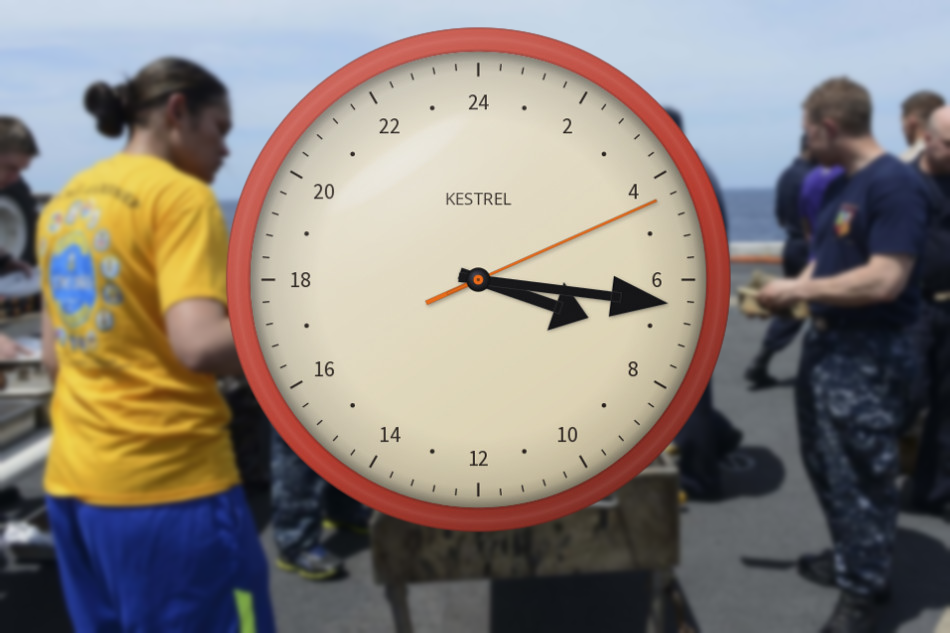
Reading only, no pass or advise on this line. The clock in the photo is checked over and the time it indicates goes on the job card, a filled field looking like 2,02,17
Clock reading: 7,16,11
